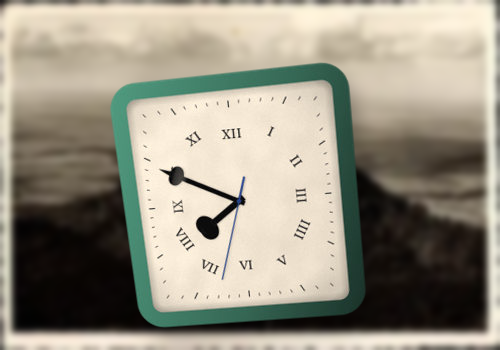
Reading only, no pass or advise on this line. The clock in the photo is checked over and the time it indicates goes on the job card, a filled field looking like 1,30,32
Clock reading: 7,49,33
